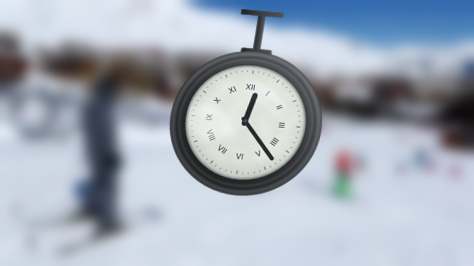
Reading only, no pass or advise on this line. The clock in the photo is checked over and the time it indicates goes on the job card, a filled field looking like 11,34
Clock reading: 12,23
